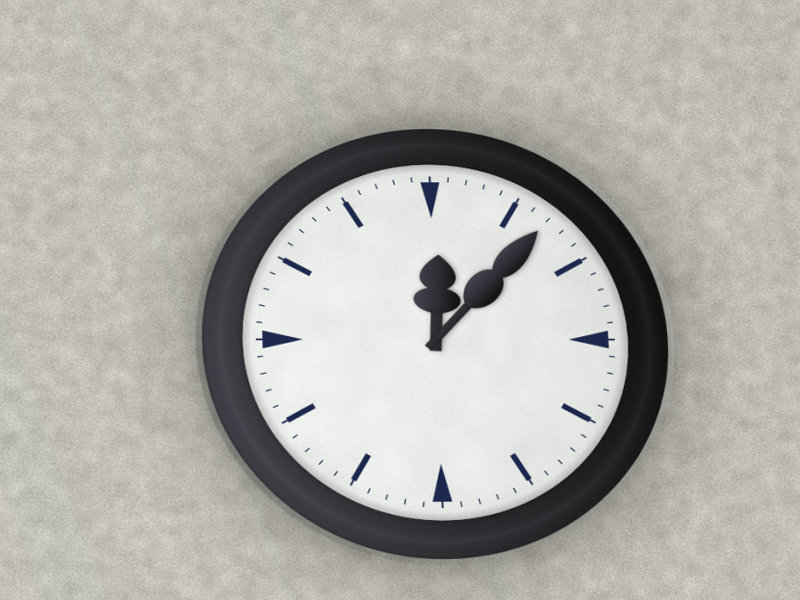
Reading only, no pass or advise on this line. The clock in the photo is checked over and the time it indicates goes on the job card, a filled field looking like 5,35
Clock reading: 12,07
